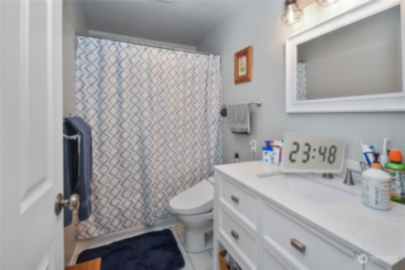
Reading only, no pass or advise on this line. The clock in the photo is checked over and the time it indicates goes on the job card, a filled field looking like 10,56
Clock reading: 23,48
